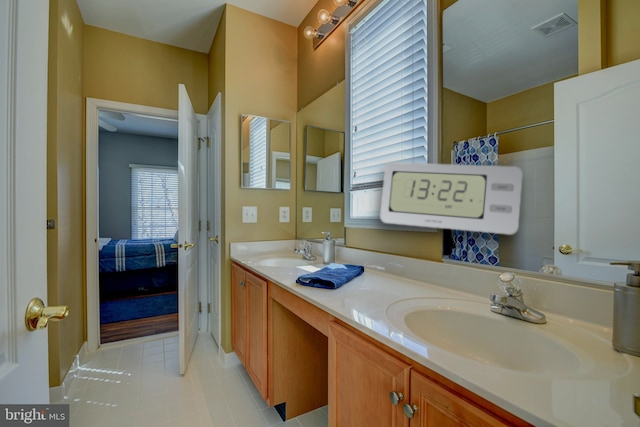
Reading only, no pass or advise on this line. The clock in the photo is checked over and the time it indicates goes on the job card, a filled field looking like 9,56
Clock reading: 13,22
